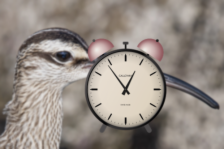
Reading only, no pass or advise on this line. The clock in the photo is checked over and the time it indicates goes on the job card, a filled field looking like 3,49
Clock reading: 12,54
